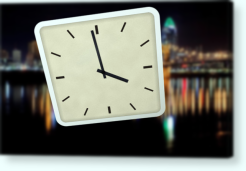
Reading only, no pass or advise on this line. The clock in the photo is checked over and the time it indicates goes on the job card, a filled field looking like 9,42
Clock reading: 3,59
